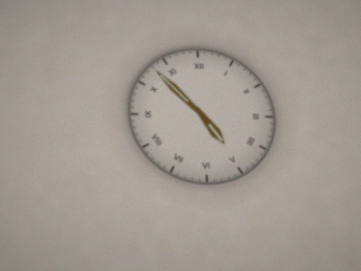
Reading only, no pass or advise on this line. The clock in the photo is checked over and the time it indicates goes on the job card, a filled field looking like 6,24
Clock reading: 4,53
